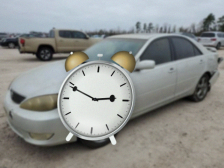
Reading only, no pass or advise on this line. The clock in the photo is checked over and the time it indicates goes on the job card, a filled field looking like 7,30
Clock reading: 2,49
